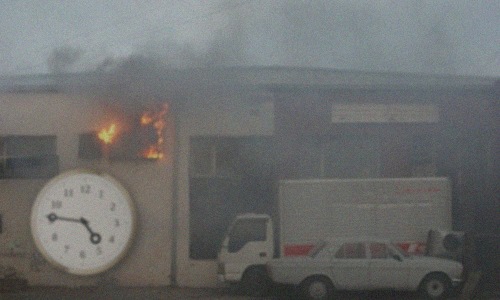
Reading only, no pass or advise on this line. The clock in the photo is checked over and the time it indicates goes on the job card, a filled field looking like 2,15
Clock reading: 4,46
